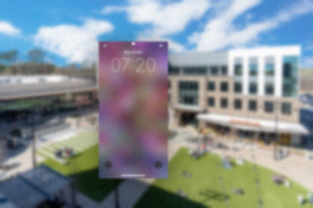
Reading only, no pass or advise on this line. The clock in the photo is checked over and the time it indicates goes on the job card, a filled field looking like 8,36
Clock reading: 7,20
